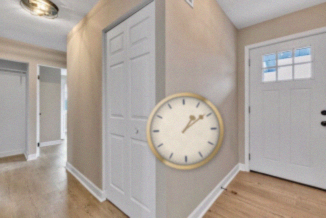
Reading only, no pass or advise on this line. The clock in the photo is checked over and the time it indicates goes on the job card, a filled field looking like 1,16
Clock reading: 1,09
